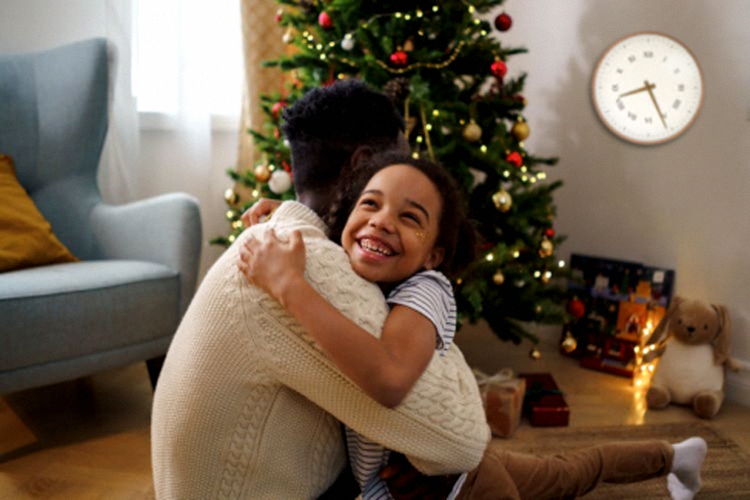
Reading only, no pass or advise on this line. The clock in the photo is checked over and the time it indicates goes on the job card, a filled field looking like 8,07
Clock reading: 8,26
